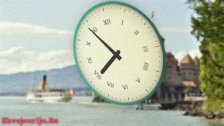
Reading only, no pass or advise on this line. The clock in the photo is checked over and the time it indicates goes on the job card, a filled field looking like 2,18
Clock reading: 7,54
